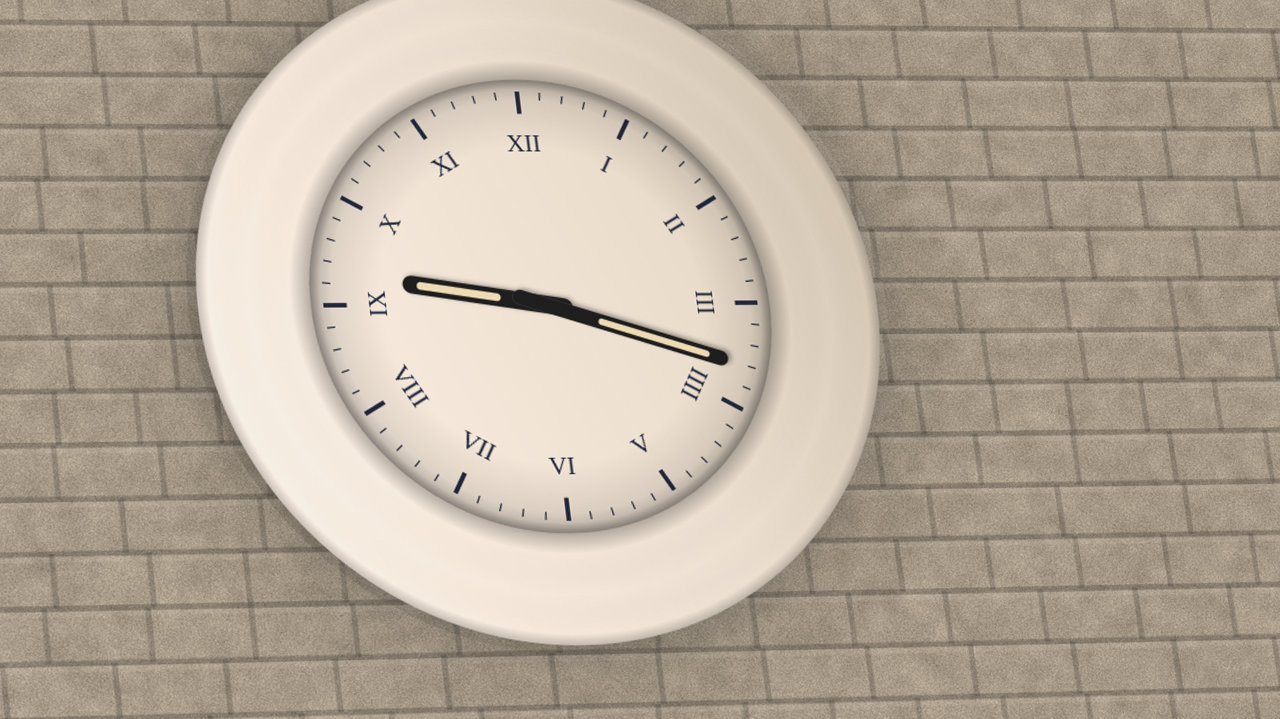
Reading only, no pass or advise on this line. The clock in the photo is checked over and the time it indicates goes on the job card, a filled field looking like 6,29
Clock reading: 9,18
